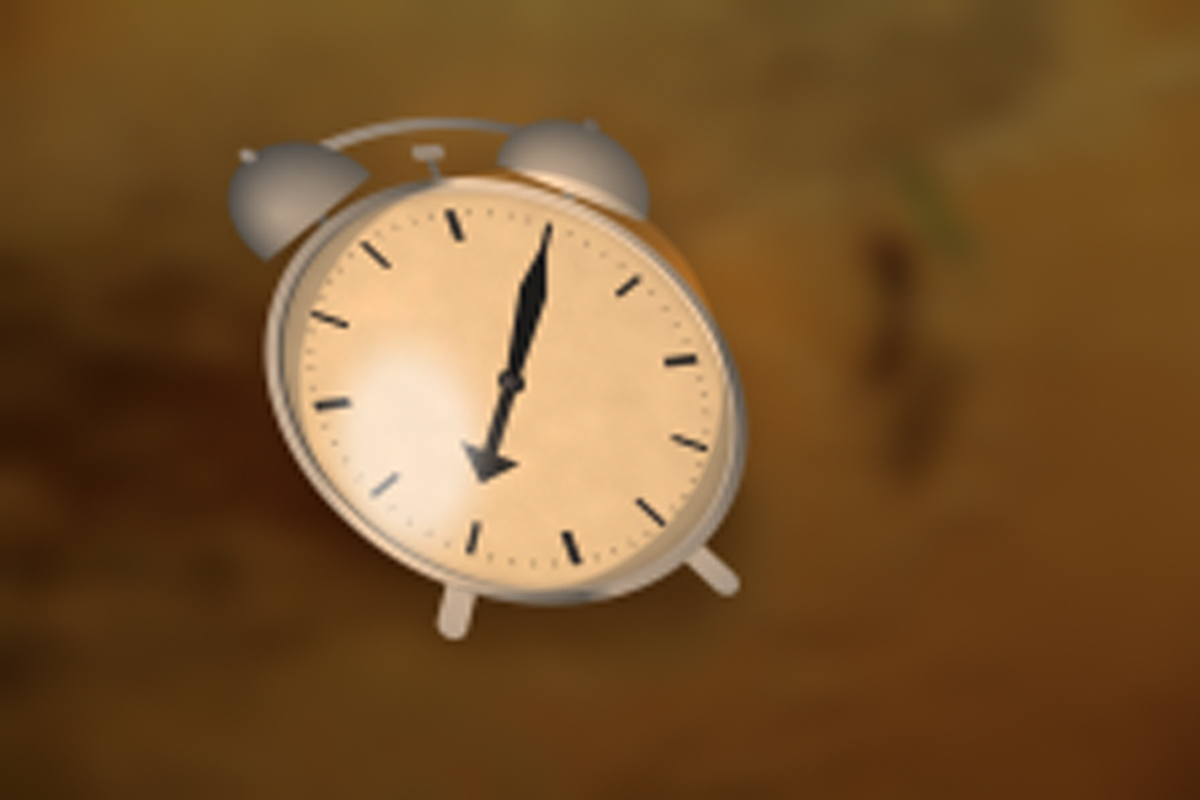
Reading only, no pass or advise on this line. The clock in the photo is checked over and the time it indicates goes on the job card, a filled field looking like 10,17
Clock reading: 7,05
